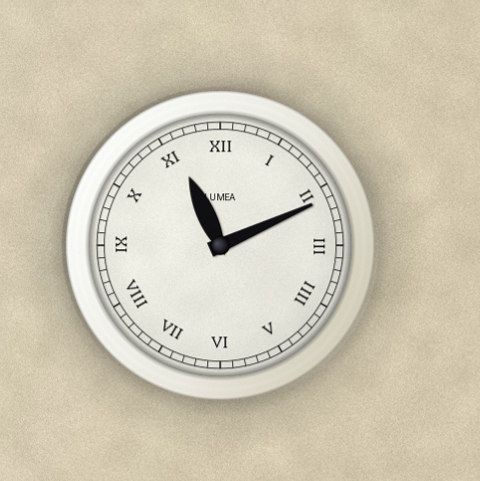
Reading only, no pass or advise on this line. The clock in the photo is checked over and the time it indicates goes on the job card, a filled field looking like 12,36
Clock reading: 11,11
